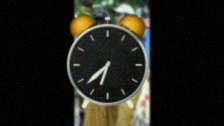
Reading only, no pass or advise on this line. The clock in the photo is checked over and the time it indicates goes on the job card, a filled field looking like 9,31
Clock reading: 6,38
